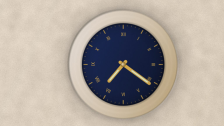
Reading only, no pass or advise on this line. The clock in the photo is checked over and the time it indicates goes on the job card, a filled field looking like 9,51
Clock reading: 7,21
